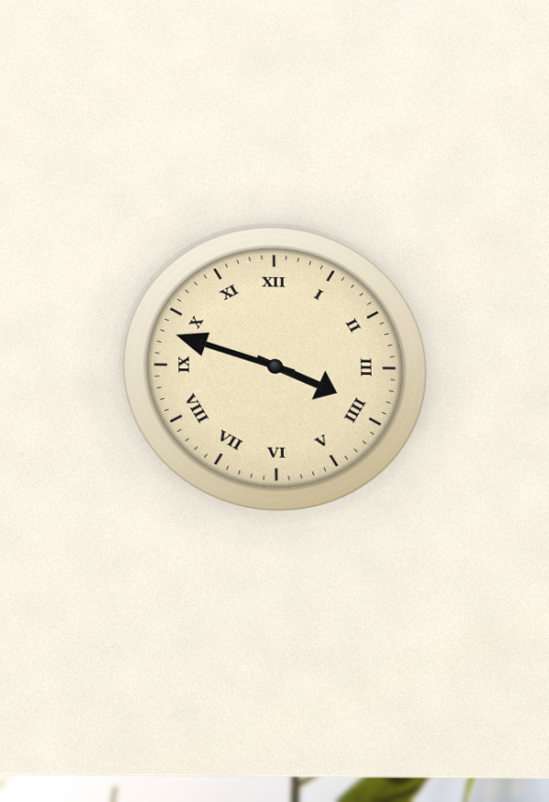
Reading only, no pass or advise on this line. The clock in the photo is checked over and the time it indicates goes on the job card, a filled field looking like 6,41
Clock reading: 3,48
